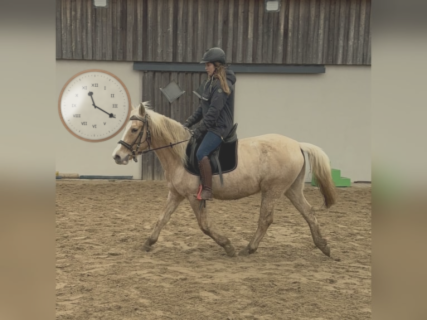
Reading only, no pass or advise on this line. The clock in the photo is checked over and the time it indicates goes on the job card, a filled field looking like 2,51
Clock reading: 11,20
